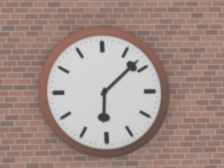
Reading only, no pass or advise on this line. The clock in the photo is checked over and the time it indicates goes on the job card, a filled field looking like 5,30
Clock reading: 6,08
